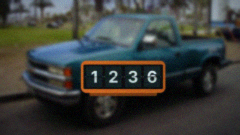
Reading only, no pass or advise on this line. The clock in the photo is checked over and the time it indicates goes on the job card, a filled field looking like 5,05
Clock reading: 12,36
